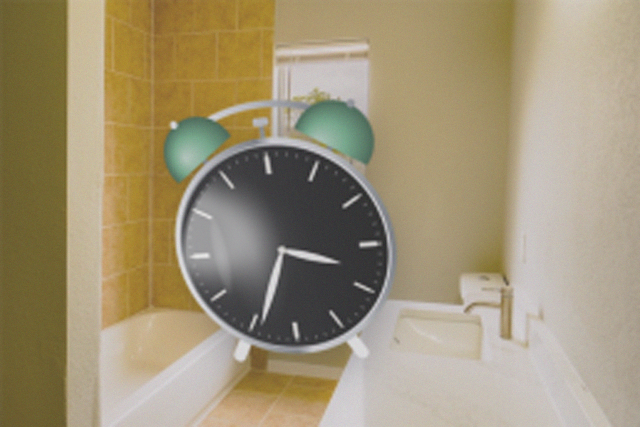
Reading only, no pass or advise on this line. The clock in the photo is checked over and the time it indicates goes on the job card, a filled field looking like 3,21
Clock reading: 3,34
